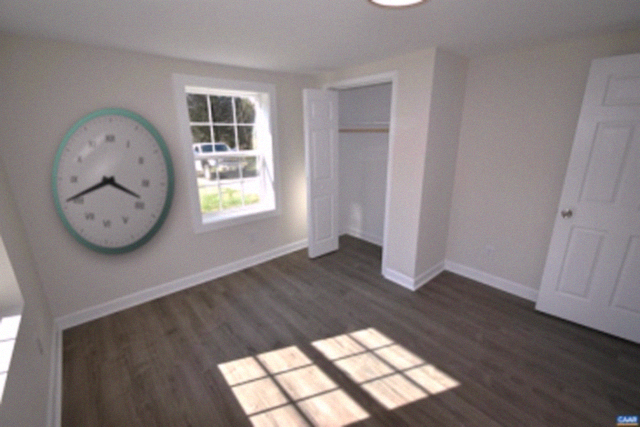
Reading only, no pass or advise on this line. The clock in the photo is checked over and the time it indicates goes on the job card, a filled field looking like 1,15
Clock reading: 3,41
